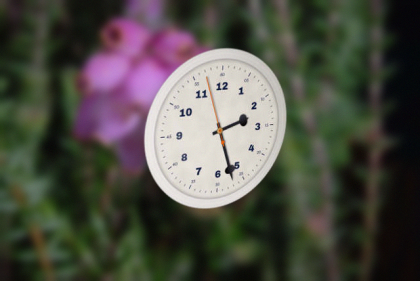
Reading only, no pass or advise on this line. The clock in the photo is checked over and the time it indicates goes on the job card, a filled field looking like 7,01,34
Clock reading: 2,26,57
